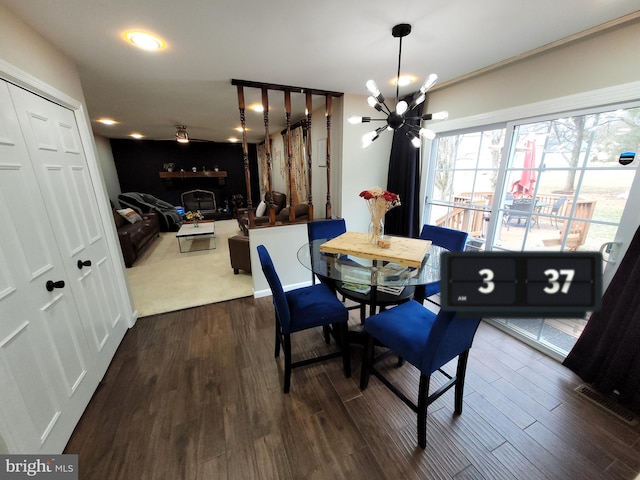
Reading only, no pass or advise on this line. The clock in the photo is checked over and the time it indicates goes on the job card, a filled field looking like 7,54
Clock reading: 3,37
